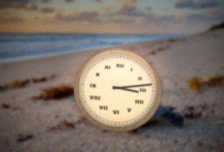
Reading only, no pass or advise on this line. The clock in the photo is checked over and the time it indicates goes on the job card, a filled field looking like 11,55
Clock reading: 3,13
